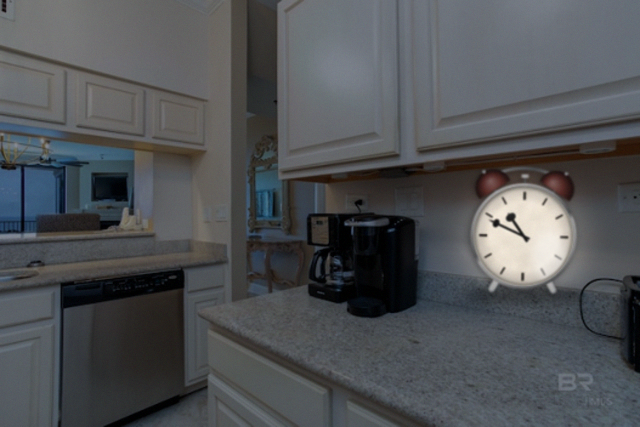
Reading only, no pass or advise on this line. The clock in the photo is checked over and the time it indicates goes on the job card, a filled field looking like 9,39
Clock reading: 10,49
